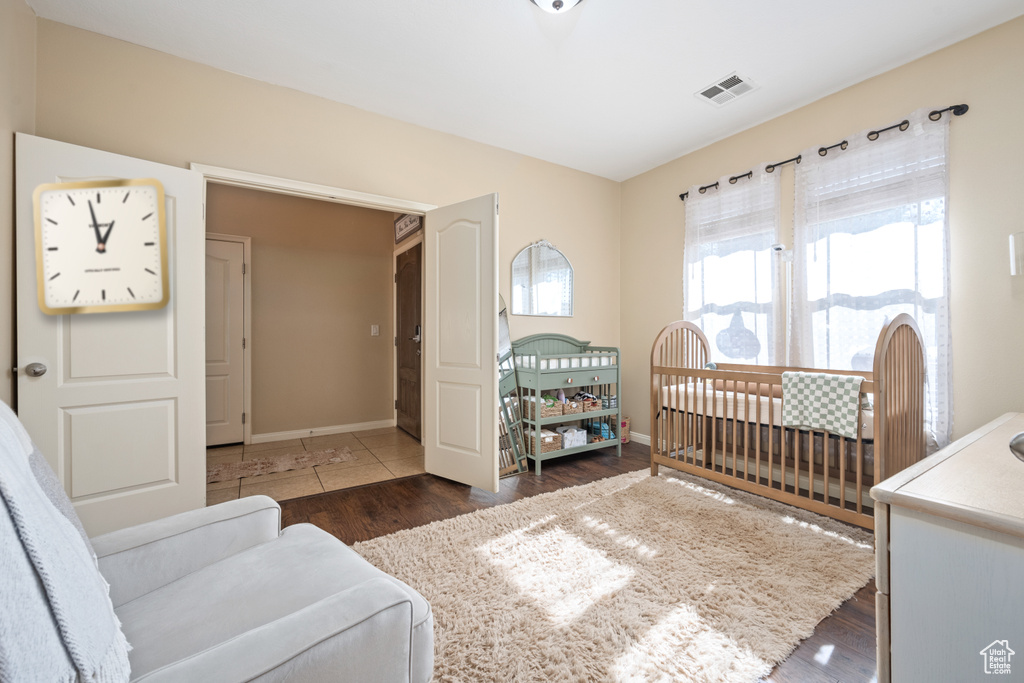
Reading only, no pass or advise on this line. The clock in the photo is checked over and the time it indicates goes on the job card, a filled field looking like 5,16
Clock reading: 12,58
